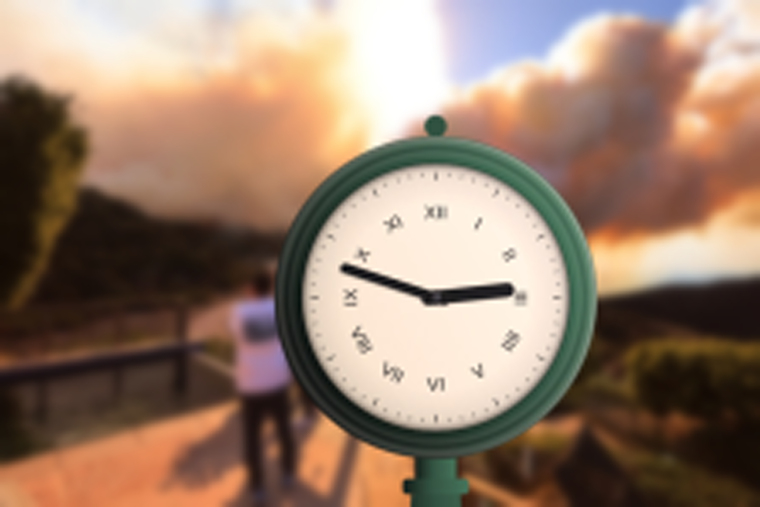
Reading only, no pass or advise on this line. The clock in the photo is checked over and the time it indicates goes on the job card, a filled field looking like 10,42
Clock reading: 2,48
